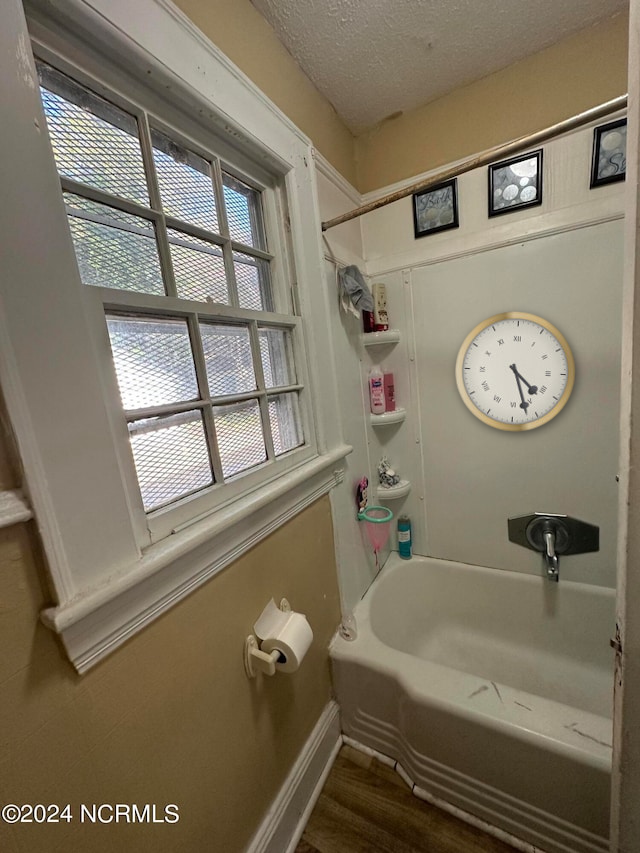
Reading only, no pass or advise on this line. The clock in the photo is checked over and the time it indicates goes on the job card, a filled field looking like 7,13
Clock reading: 4,27
